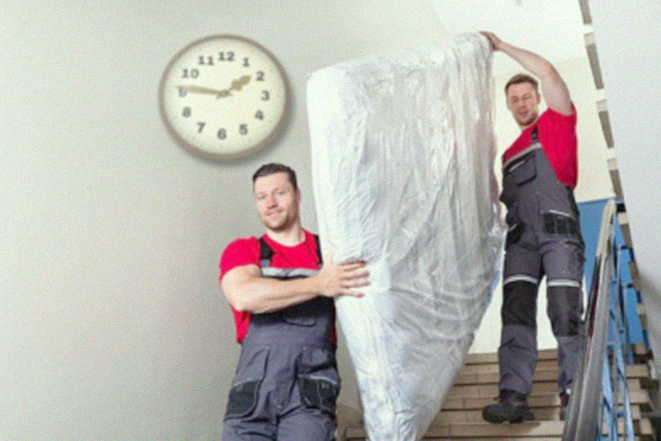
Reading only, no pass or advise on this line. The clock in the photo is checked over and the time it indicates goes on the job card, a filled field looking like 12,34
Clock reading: 1,46
